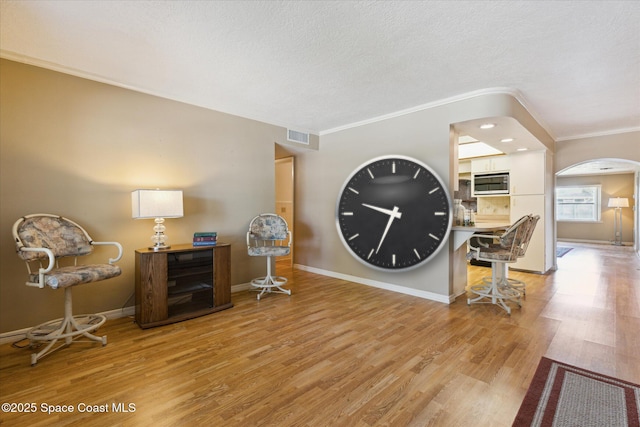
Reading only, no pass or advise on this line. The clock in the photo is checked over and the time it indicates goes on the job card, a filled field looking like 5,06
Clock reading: 9,34
